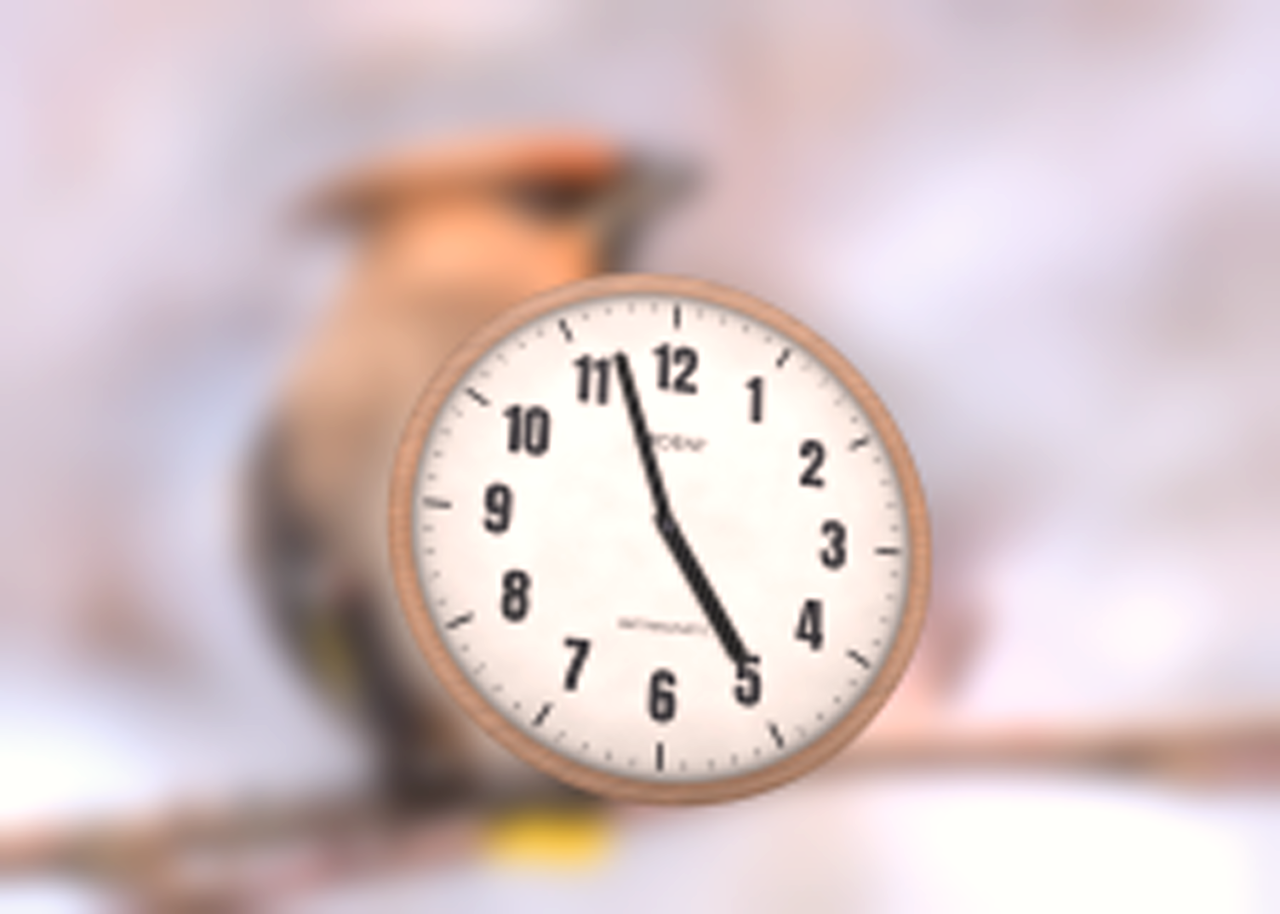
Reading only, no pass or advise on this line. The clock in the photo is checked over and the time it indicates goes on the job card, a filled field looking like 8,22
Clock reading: 4,57
